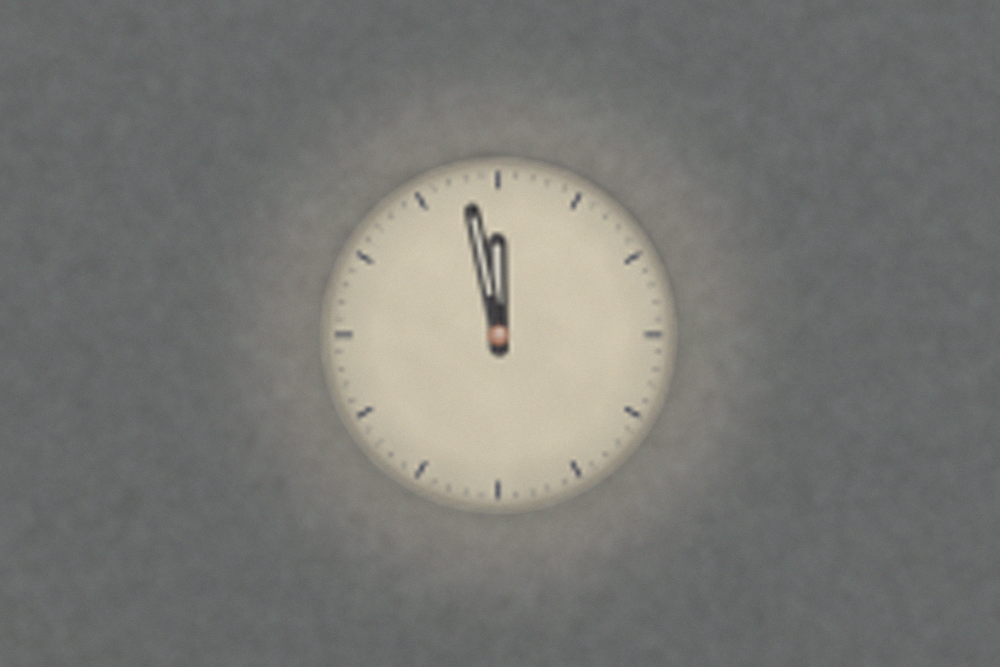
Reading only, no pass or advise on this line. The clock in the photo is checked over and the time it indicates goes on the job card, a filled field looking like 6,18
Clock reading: 11,58
